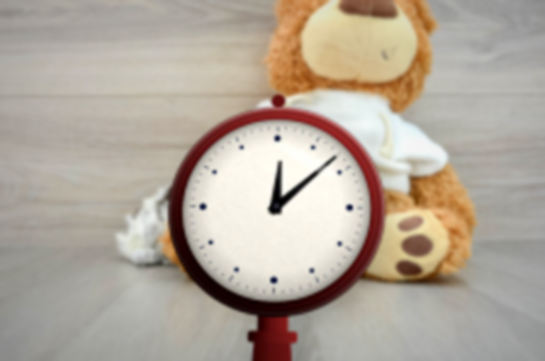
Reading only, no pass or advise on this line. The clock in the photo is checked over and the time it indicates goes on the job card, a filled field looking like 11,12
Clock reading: 12,08
